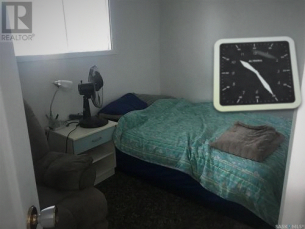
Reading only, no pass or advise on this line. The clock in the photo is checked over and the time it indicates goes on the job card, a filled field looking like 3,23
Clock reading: 10,25
